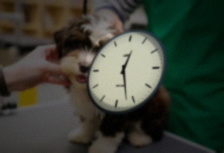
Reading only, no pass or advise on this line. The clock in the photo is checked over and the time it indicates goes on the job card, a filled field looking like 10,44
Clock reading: 12,27
